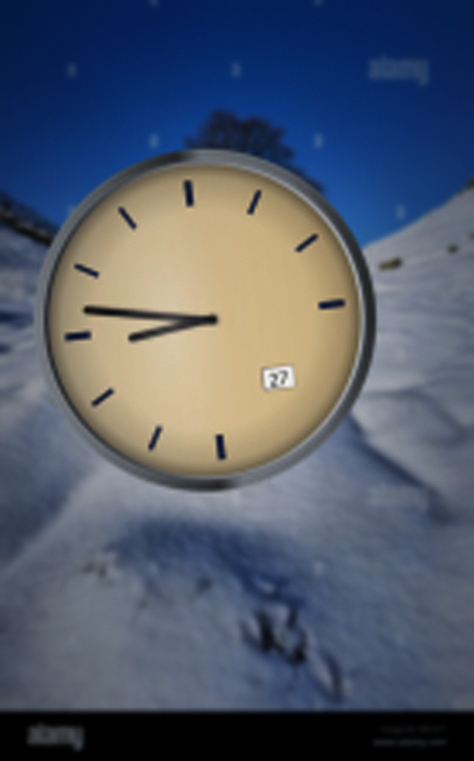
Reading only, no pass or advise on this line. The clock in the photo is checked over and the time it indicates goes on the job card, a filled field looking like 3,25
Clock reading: 8,47
